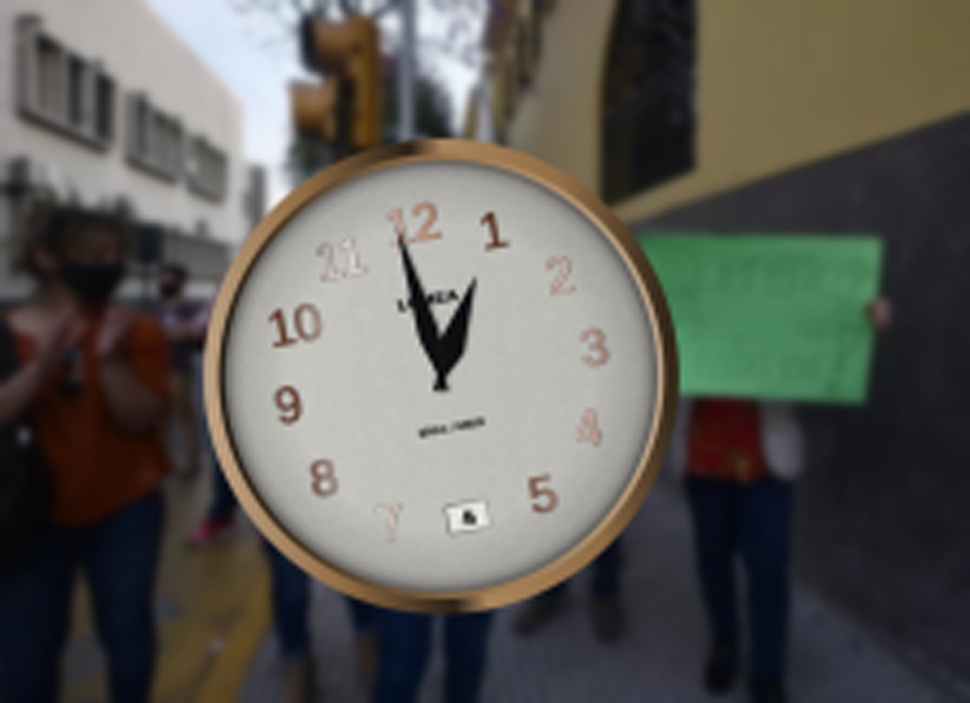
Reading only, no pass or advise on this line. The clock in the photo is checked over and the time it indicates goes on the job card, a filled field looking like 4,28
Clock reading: 12,59
